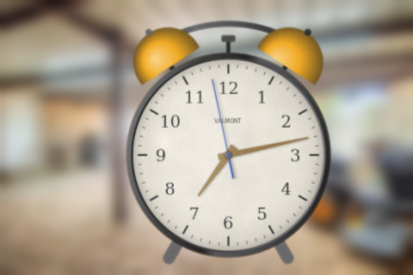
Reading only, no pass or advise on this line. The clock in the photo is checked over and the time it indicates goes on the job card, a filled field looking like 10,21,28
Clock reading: 7,12,58
